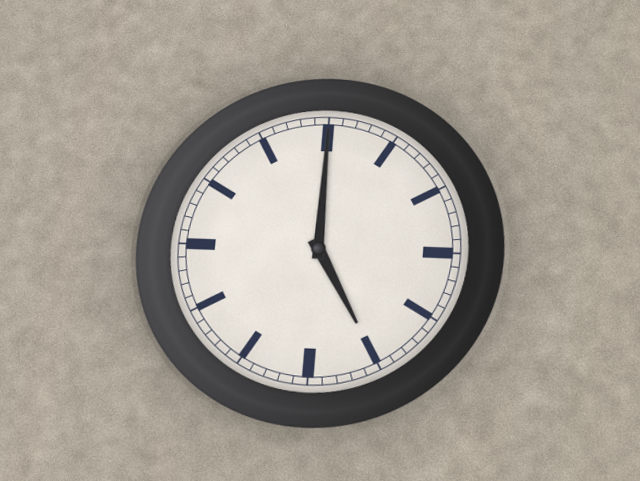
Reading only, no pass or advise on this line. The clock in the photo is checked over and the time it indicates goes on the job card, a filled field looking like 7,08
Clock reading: 5,00
